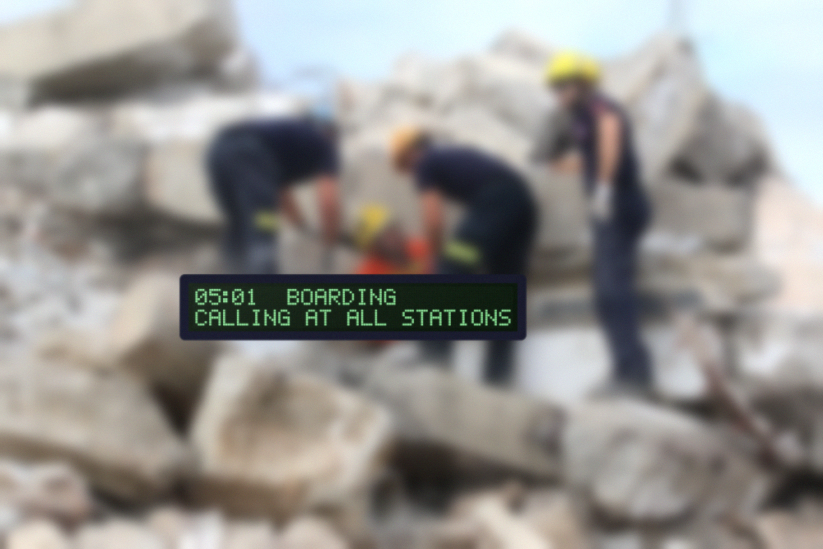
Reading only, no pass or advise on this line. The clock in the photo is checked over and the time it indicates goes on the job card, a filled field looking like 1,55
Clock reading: 5,01
